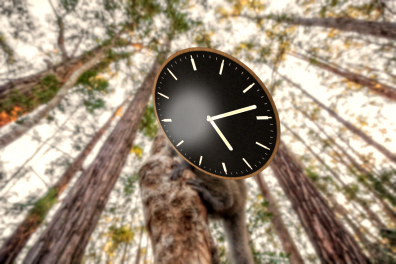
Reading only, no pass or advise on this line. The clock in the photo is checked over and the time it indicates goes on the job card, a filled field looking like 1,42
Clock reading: 5,13
